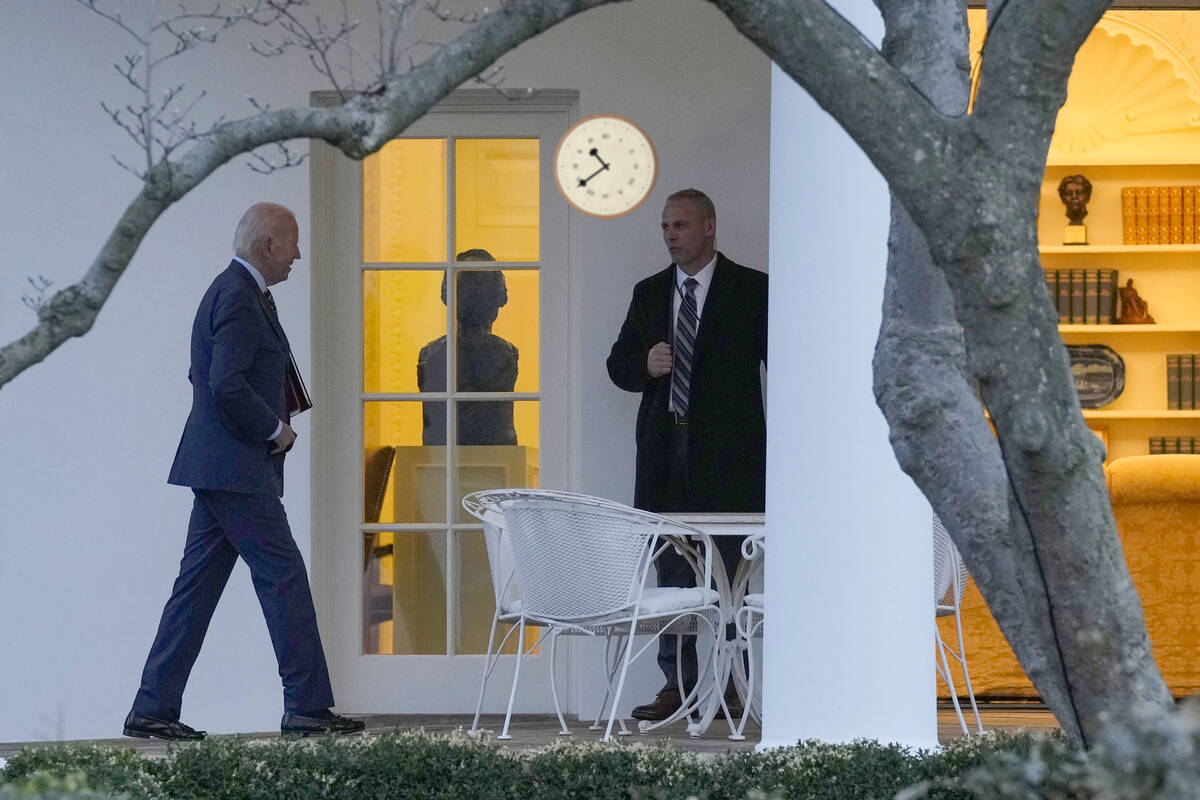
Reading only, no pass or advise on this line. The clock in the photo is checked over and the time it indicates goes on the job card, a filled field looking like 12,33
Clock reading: 10,39
